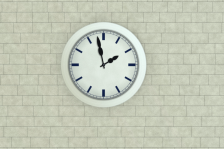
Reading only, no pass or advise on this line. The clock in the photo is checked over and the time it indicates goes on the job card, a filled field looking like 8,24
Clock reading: 1,58
